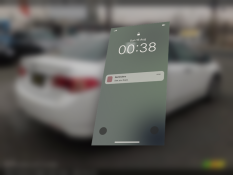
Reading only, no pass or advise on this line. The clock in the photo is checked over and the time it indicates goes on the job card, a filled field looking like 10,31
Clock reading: 0,38
